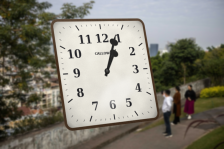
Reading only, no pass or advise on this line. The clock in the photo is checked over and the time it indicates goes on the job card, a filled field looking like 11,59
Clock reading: 1,04
